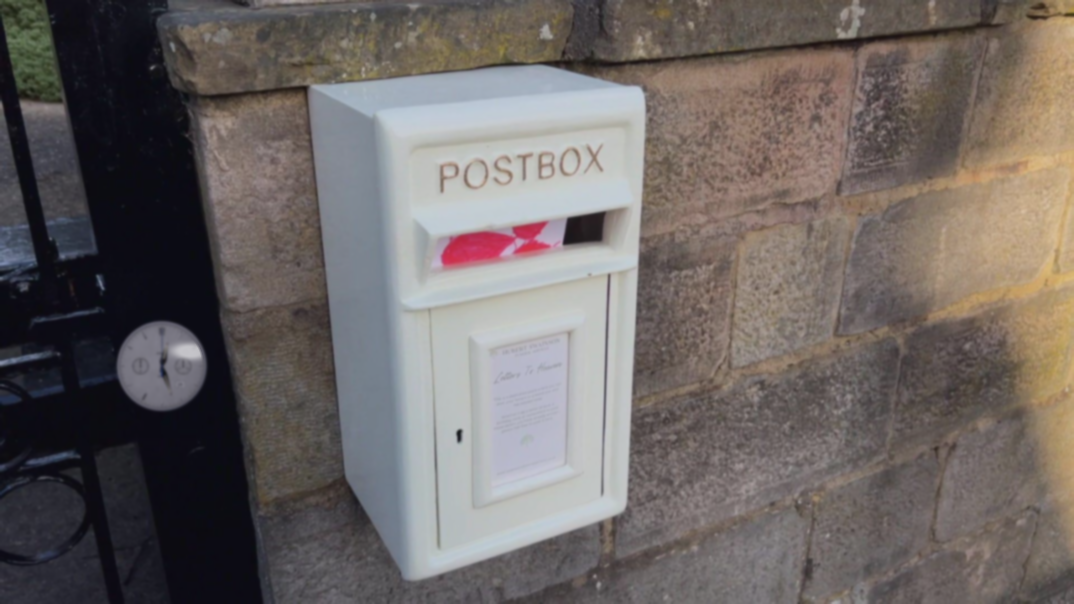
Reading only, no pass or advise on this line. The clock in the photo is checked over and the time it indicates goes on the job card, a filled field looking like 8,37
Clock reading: 12,27
